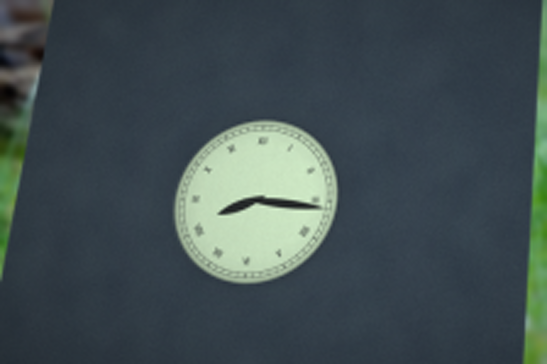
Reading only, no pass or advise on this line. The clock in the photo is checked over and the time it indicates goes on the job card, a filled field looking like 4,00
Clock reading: 8,16
